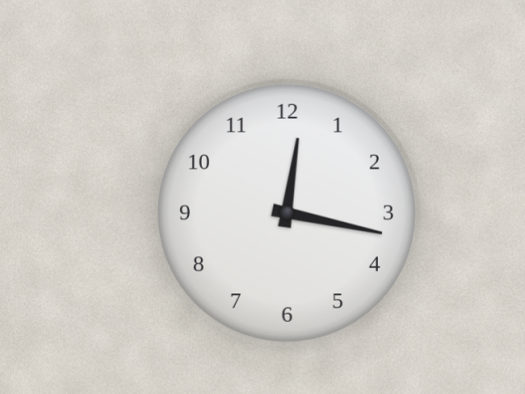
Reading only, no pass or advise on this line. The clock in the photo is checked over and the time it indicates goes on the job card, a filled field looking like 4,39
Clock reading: 12,17
